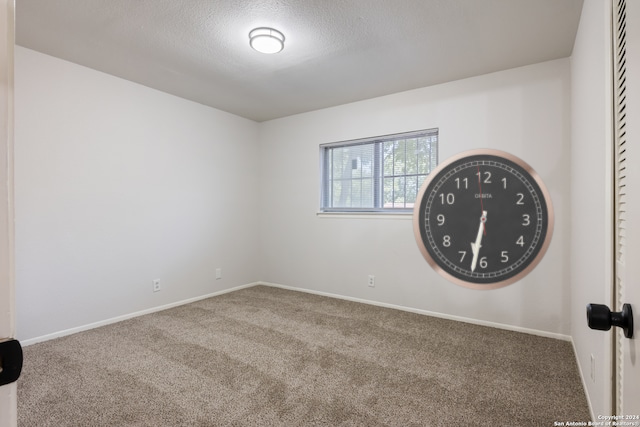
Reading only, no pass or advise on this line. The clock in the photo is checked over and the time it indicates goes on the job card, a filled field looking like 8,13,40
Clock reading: 6,31,59
